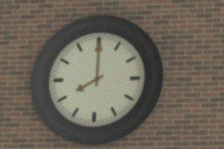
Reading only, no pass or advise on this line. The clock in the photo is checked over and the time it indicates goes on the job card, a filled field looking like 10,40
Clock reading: 8,00
